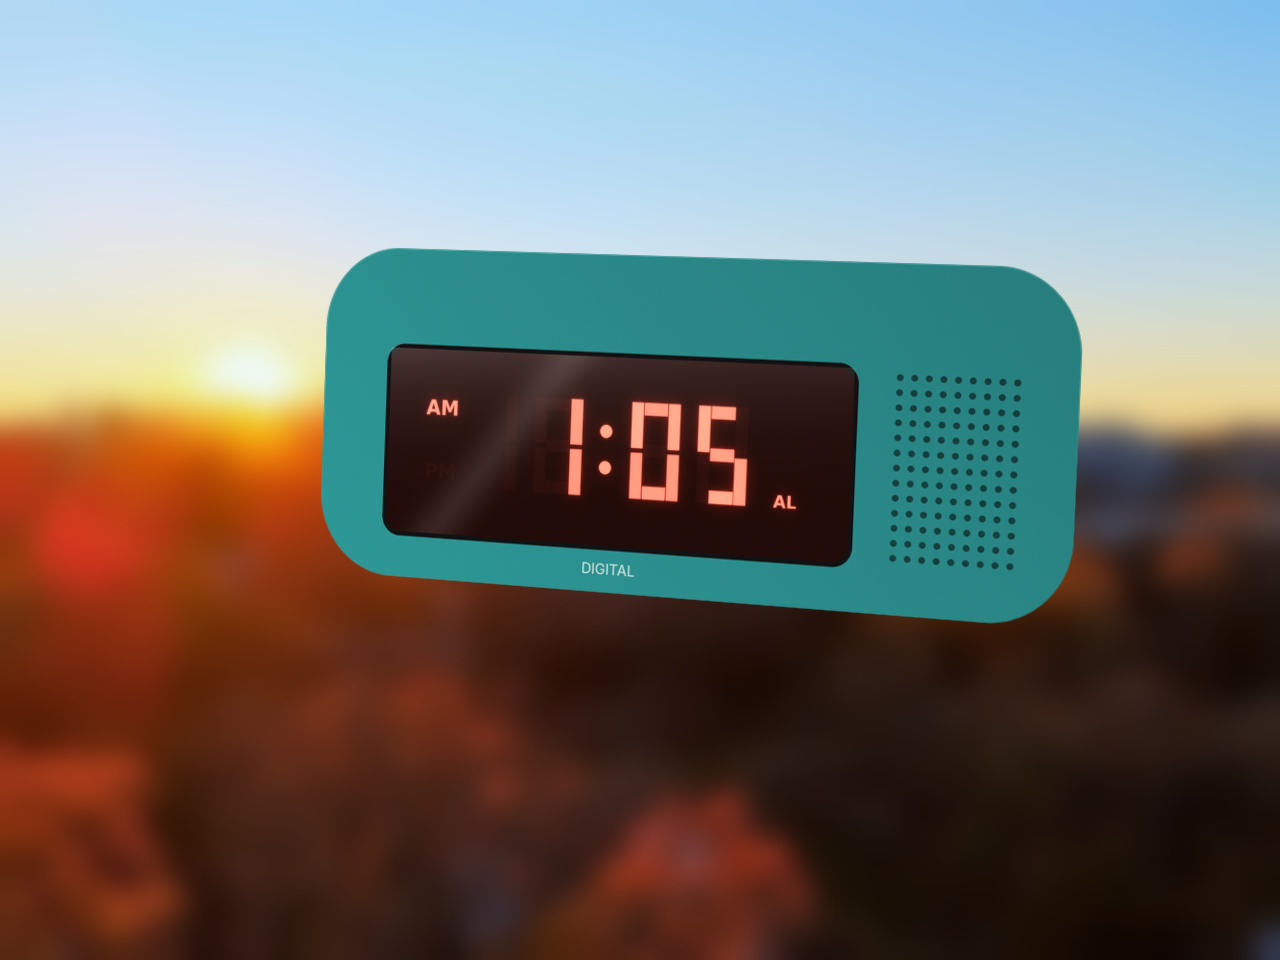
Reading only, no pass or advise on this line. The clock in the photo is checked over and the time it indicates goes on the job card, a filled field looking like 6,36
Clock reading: 1,05
